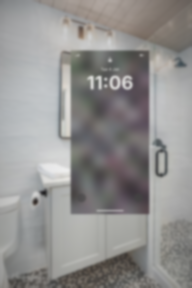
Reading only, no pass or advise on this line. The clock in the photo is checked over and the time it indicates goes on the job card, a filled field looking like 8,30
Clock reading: 11,06
